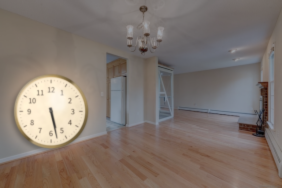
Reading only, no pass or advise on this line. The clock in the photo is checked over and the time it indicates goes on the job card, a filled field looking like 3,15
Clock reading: 5,28
